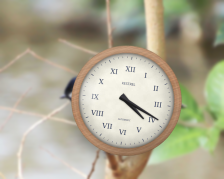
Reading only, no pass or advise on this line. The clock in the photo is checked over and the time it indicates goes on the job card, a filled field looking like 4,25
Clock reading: 4,19
